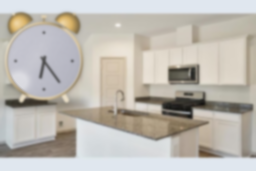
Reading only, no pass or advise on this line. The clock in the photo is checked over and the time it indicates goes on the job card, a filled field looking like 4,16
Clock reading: 6,24
